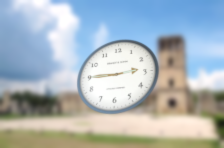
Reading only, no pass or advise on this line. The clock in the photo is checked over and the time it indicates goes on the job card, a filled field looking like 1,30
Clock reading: 2,45
